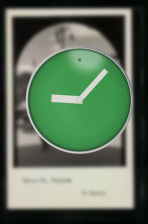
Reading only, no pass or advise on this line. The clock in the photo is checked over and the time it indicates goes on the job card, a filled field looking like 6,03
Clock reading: 9,07
